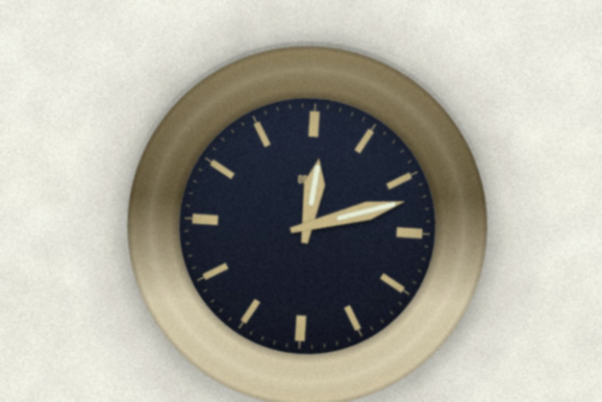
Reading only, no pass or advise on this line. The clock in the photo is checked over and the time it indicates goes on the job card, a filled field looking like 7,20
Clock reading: 12,12
